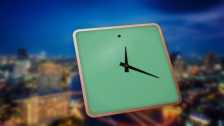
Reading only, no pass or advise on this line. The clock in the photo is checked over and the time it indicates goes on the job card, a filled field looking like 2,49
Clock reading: 12,20
